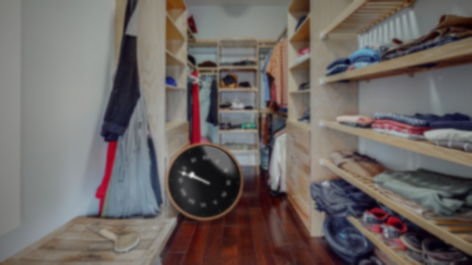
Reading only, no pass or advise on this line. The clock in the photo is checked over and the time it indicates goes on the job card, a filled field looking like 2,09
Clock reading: 9,48
